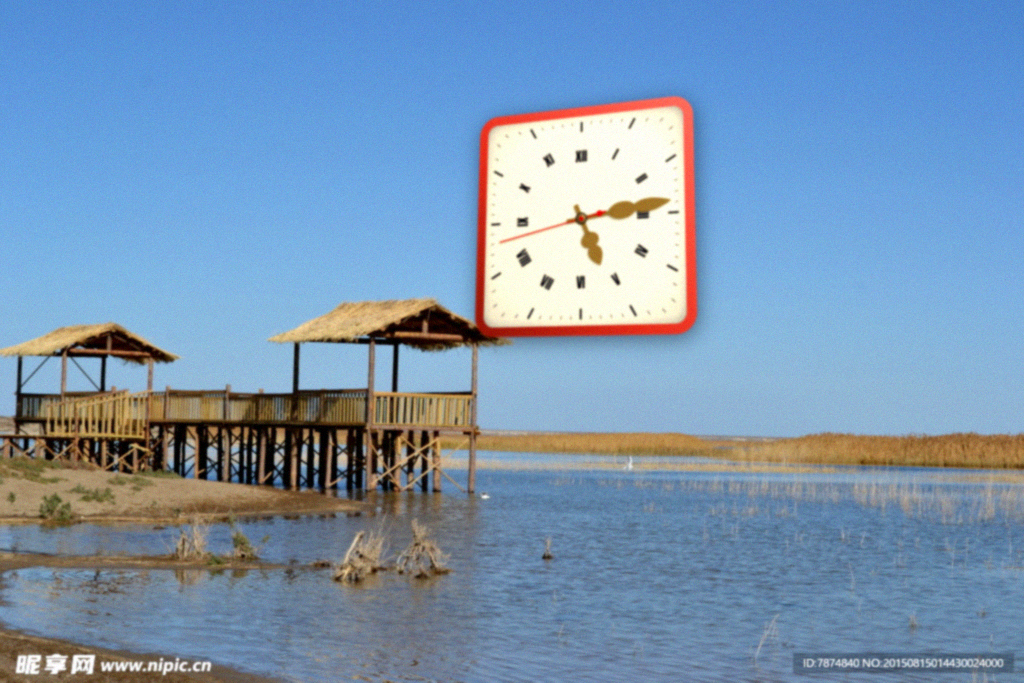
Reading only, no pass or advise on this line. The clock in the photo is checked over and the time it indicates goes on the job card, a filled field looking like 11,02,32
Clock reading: 5,13,43
